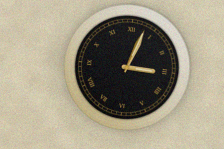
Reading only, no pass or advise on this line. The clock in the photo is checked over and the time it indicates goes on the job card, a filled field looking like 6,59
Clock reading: 3,03
